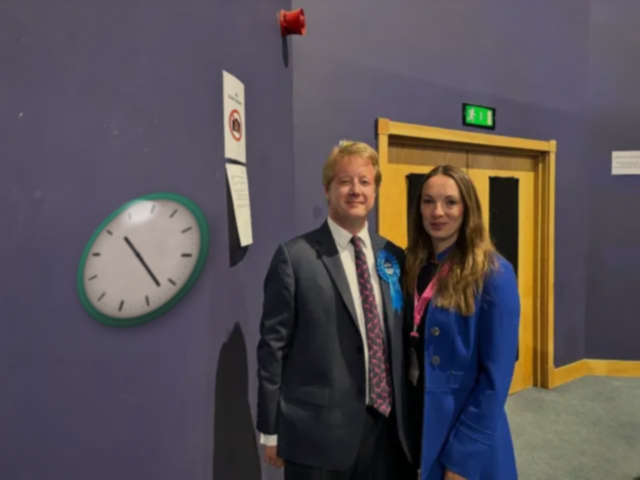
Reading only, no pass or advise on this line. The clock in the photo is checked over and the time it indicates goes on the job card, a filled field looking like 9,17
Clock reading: 10,22
